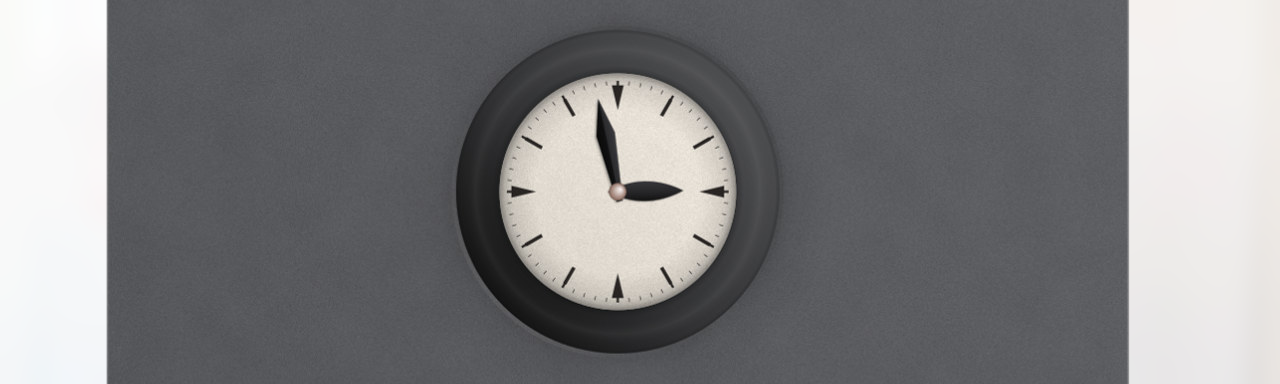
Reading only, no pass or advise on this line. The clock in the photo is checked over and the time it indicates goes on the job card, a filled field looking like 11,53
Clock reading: 2,58
